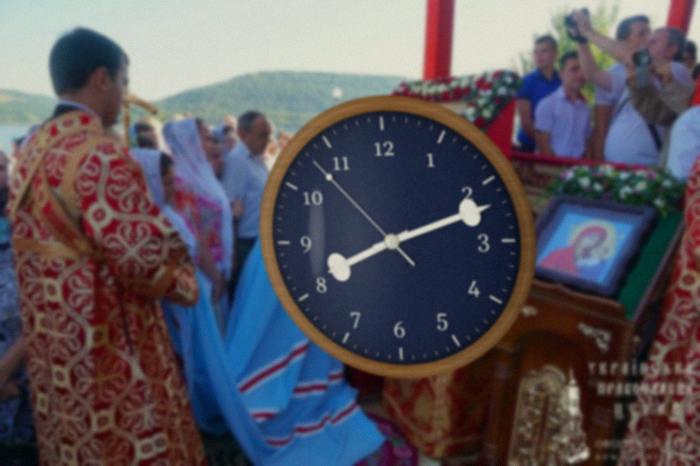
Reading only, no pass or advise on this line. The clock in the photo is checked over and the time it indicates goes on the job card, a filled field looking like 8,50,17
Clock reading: 8,11,53
